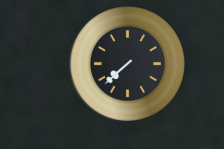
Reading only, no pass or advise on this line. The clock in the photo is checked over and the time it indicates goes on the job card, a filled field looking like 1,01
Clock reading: 7,38
